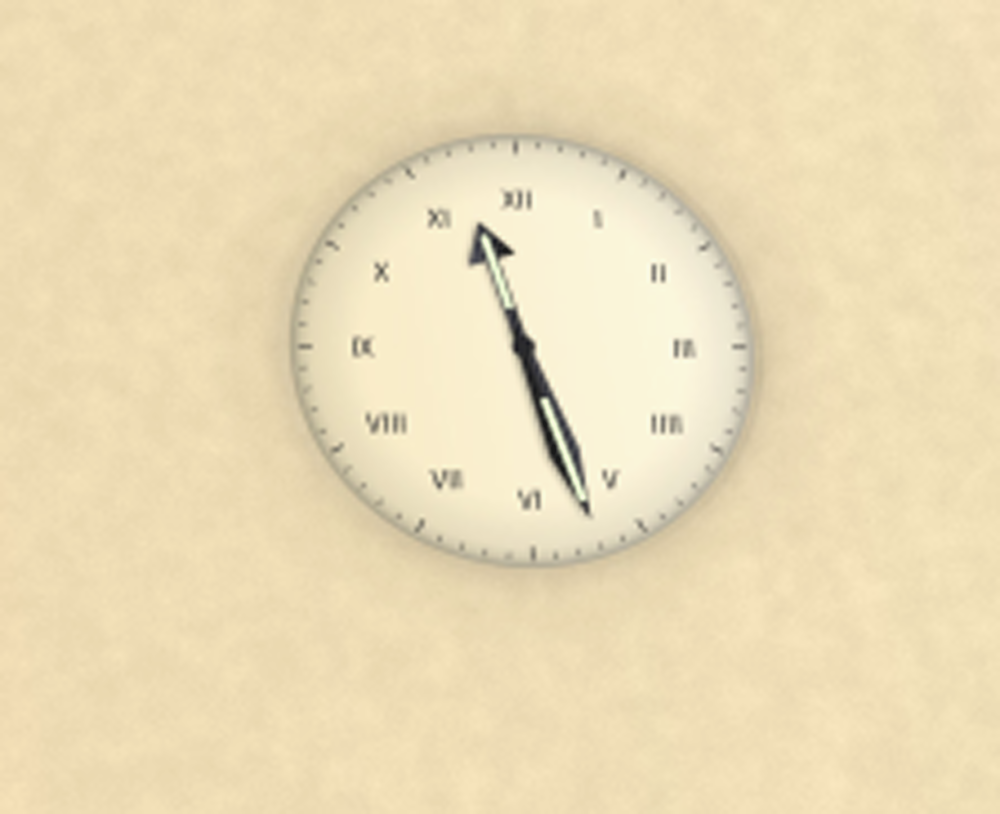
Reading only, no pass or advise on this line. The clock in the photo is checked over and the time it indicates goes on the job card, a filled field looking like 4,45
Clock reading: 11,27
